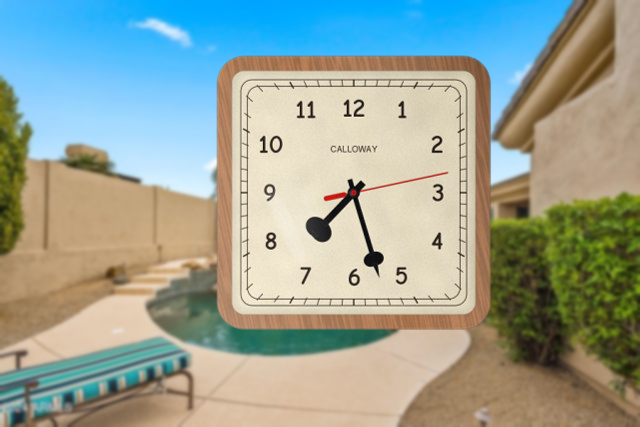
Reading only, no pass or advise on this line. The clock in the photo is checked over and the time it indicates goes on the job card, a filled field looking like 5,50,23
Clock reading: 7,27,13
